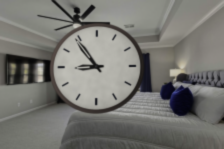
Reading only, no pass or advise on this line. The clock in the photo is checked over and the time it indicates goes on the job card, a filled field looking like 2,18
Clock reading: 8,54
